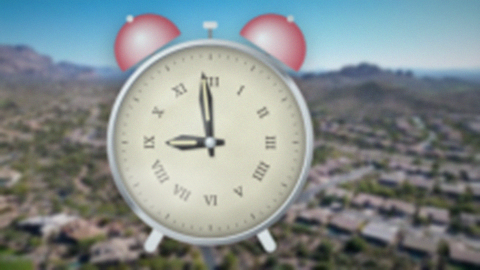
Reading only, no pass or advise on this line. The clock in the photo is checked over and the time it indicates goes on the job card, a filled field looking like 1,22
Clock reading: 8,59
